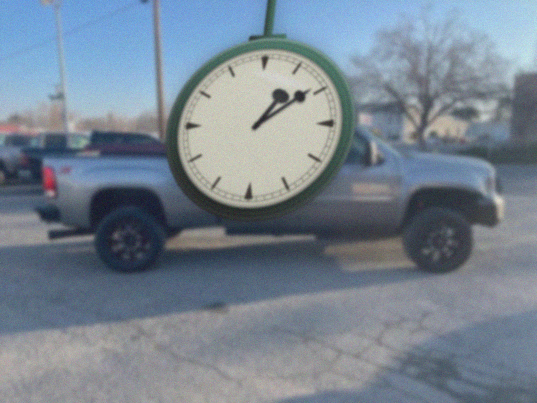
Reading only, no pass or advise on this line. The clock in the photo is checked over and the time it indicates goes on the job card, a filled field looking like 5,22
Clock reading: 1,09
